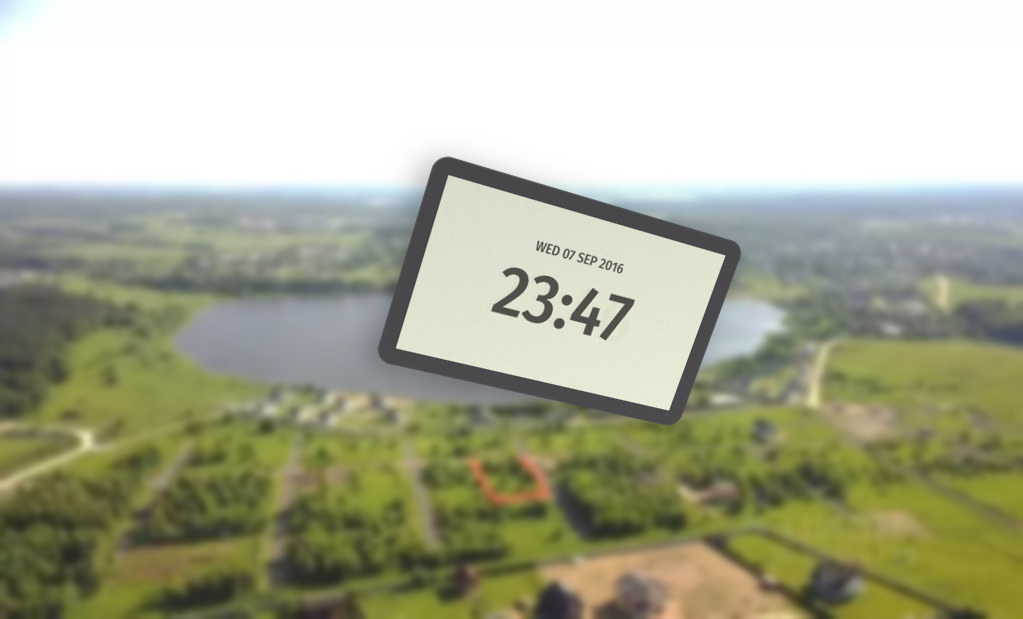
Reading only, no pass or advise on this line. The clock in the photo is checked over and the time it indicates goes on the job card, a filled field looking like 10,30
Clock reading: 23,47
